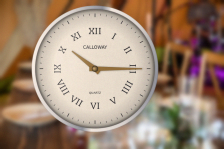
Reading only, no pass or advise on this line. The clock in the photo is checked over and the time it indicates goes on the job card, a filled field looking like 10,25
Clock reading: 10,15
